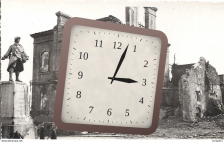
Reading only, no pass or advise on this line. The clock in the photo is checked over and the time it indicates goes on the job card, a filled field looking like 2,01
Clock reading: 3,03
